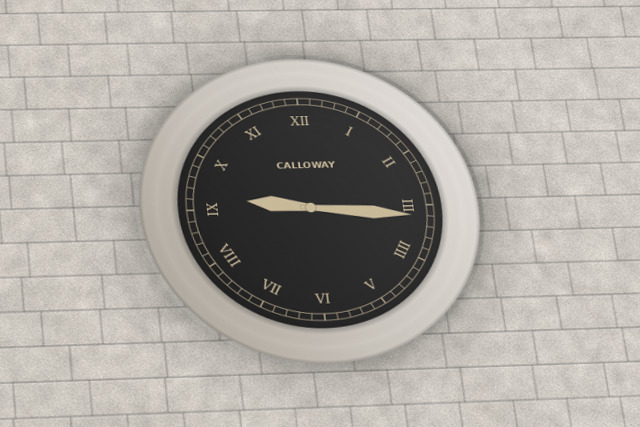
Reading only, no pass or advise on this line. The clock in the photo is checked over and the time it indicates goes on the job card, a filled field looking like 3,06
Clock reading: 9,16
